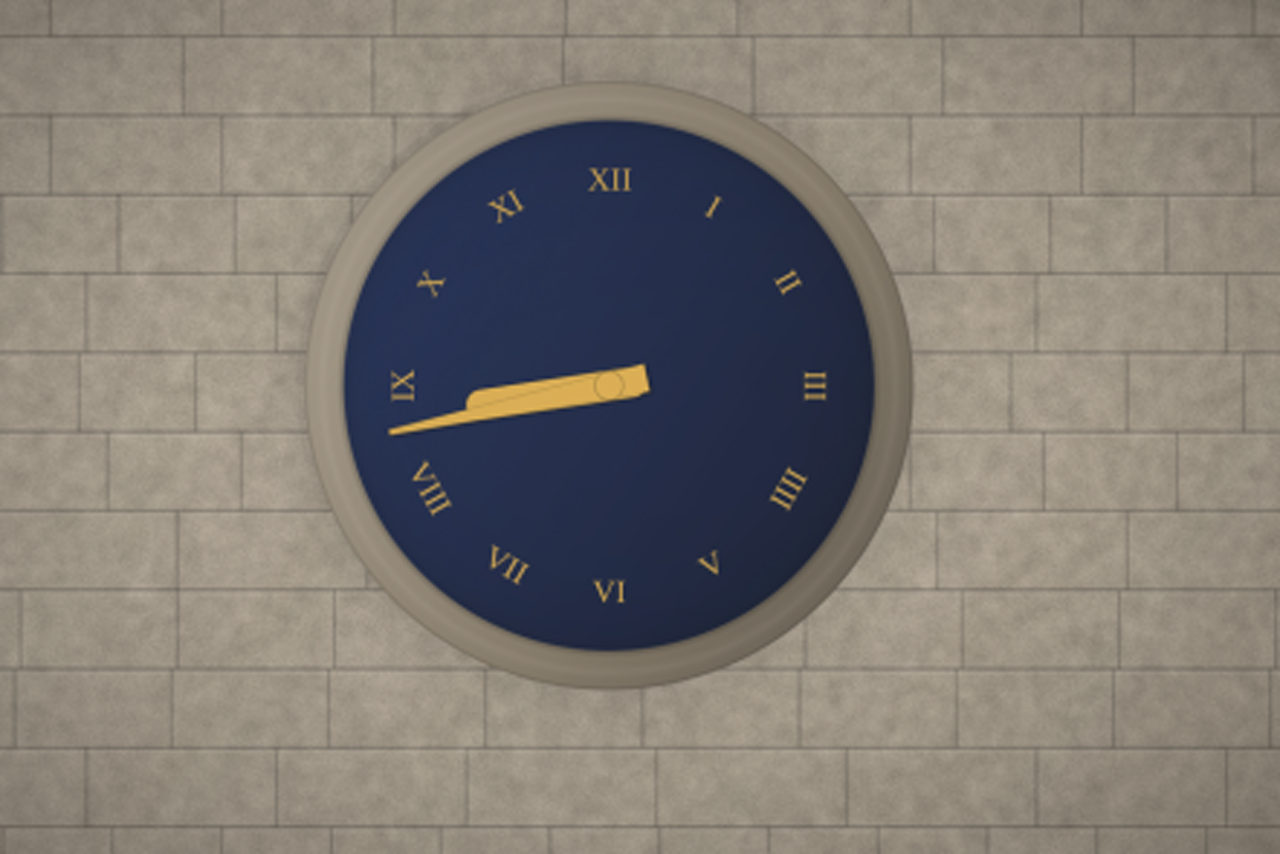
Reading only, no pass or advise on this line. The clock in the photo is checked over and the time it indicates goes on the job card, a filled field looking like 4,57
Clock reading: 8,43
